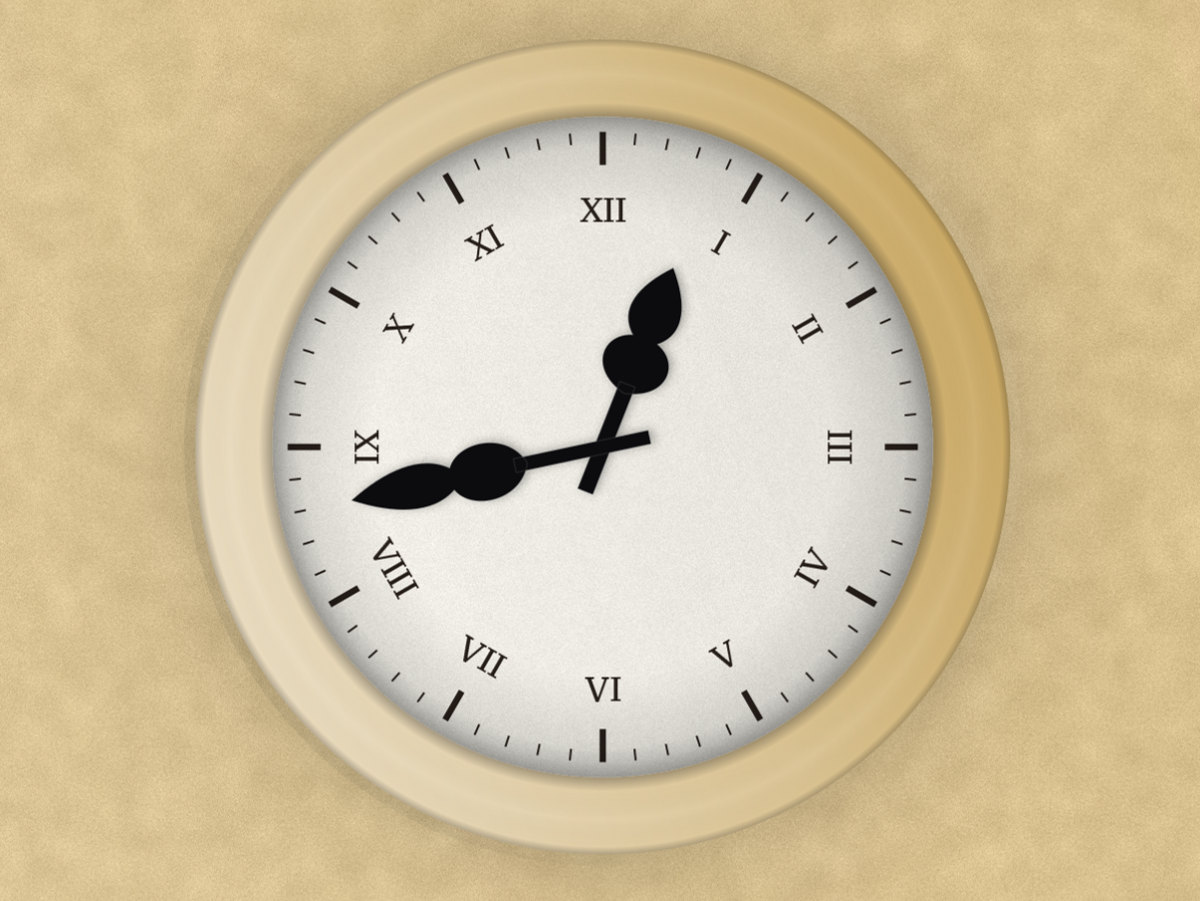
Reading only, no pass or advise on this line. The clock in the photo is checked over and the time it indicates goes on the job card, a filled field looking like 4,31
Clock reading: 12,43
